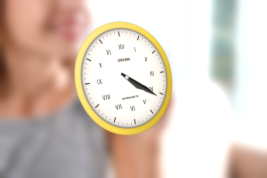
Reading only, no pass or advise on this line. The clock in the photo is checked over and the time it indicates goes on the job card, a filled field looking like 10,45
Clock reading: 4,21
